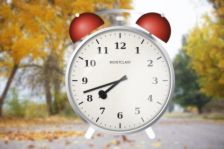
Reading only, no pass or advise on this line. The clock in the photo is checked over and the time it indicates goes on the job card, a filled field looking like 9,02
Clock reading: 7,42
